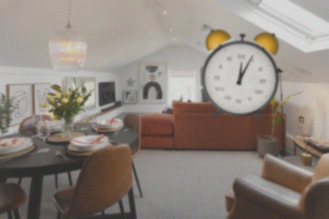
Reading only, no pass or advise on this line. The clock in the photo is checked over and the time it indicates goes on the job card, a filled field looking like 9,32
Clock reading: 12,04
